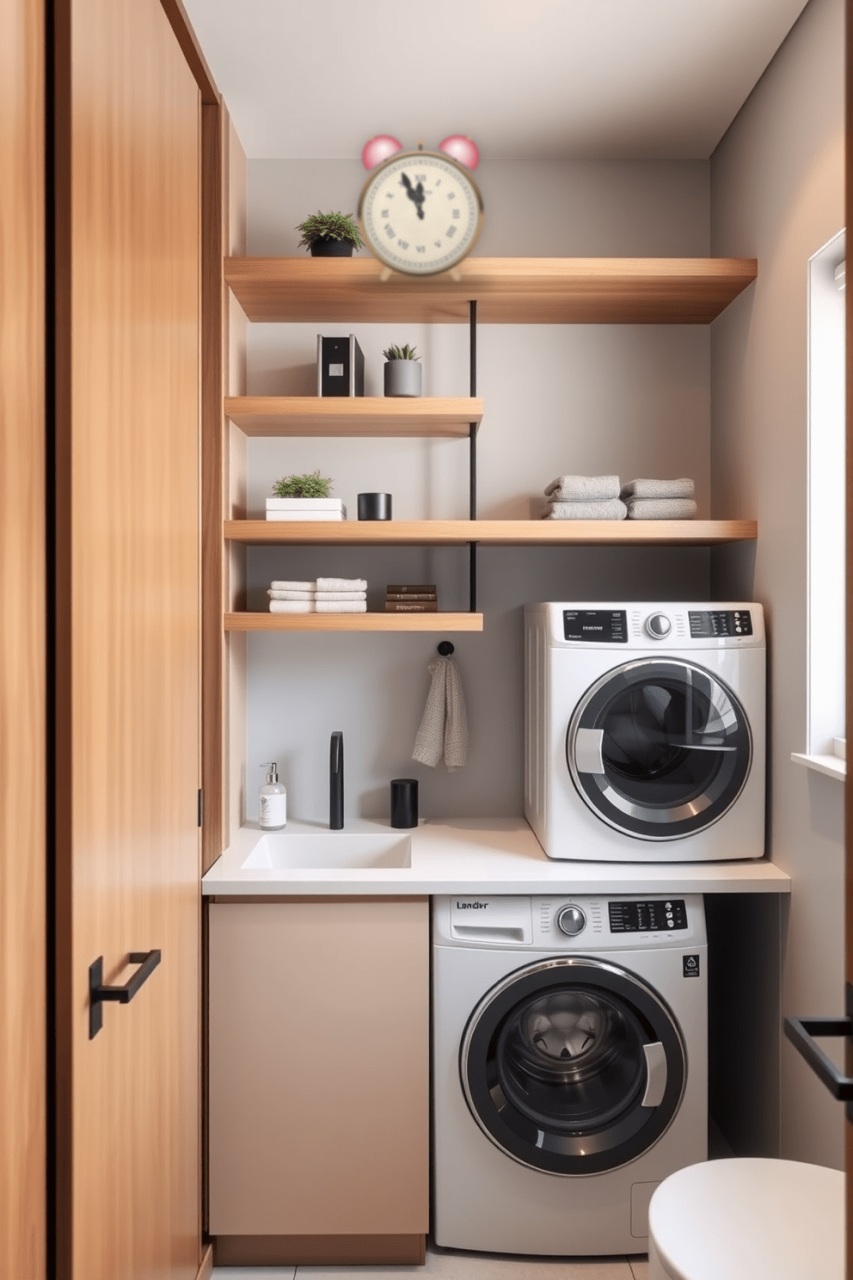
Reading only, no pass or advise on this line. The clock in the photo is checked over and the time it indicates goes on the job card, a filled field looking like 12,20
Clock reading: 11,56
